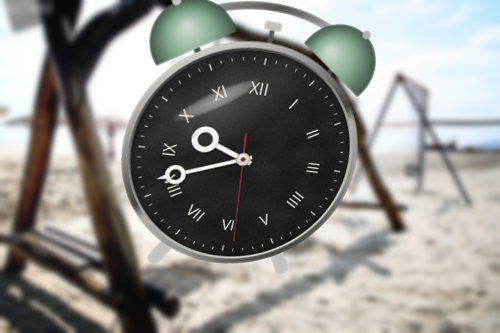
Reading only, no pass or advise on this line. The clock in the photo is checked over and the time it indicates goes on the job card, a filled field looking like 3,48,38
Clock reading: 9,41,29
